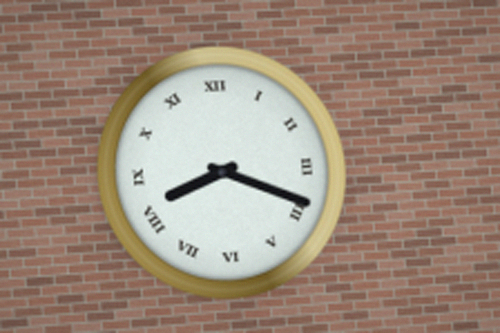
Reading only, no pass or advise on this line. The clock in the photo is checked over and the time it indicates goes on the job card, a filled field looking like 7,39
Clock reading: 8,19
